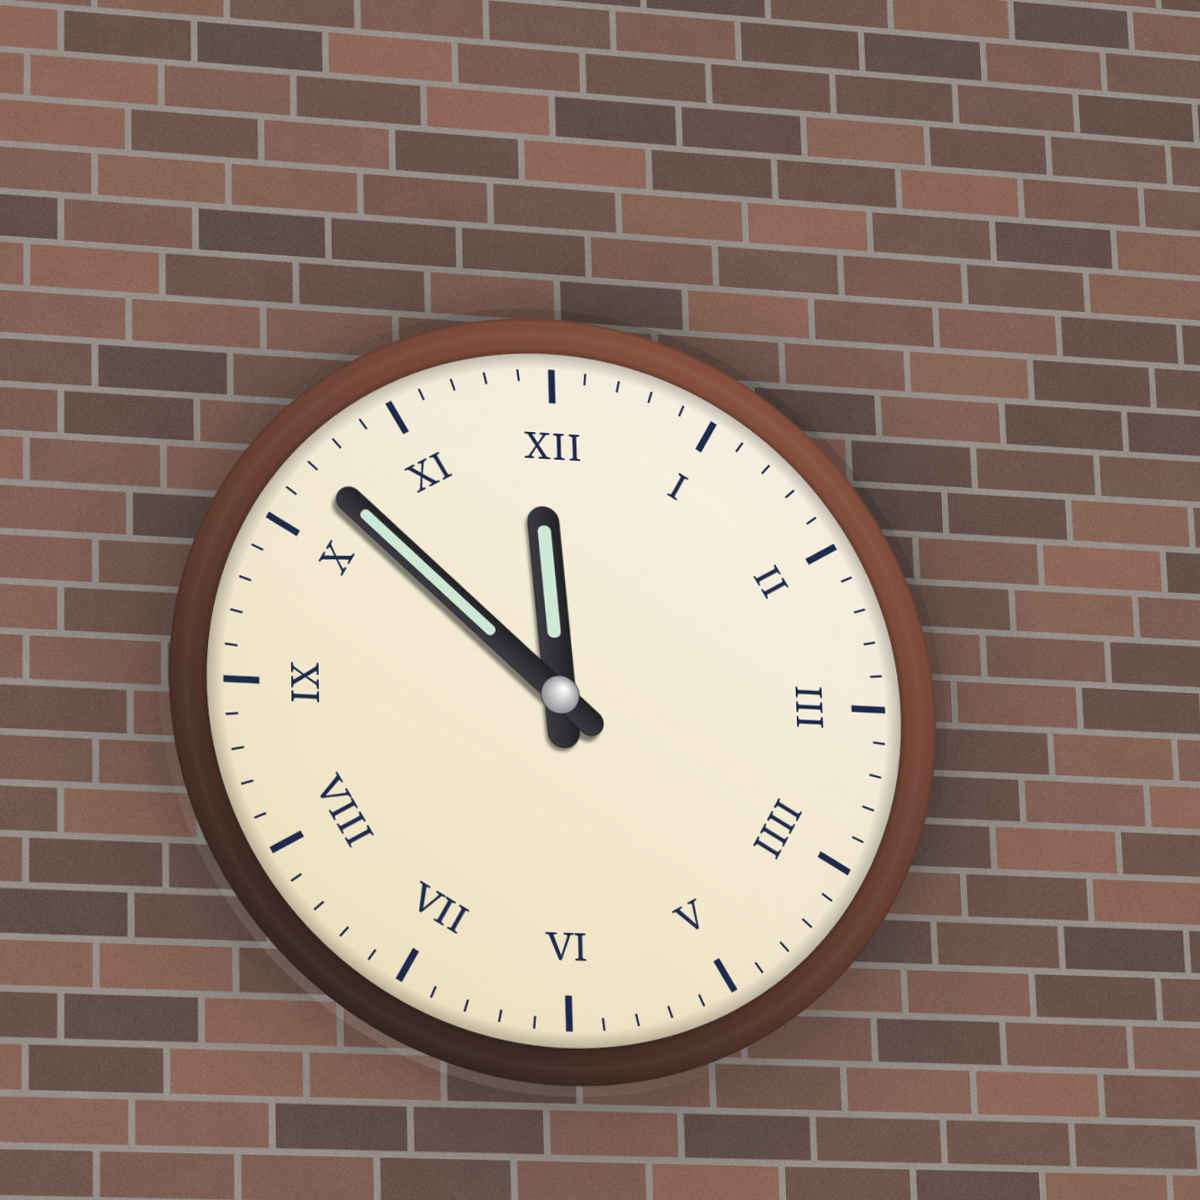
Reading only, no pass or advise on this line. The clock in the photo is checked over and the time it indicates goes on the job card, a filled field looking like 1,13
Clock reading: 11,52
